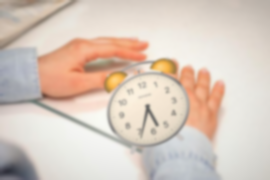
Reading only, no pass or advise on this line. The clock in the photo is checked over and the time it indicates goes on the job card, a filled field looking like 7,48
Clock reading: 5,34
